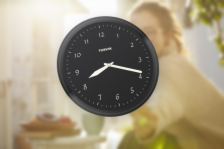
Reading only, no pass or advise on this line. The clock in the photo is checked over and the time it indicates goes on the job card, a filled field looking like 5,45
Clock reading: 8,19
